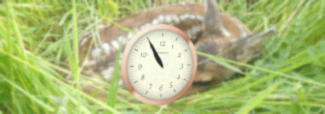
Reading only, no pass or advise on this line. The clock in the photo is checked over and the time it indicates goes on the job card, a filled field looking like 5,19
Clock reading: 10,55
